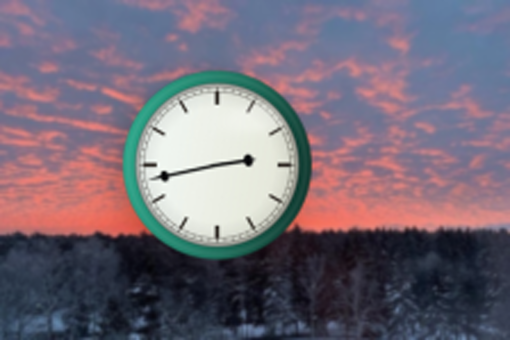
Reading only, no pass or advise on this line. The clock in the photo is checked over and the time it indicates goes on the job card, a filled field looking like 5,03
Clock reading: 2,43
